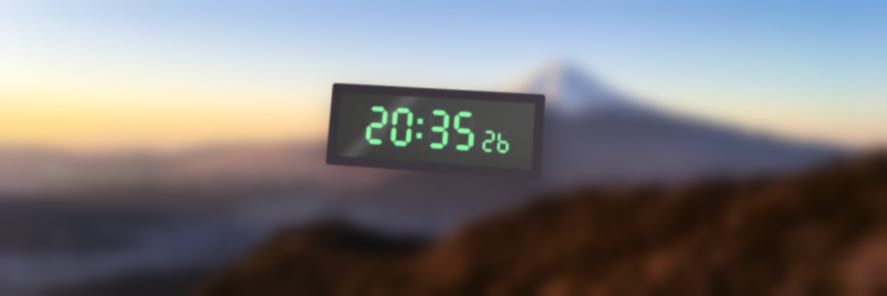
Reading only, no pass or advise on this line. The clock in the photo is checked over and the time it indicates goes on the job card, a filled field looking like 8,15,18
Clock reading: 20,35,26
